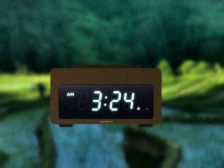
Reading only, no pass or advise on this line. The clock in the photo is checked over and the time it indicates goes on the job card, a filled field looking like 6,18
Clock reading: 3,24
